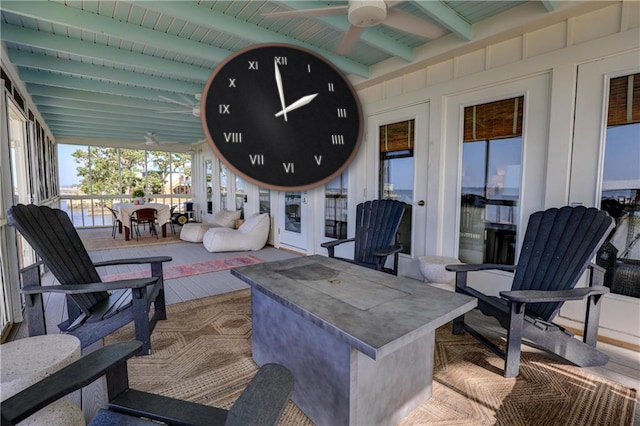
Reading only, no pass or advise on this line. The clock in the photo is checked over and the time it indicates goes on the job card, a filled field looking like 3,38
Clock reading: 1,59
